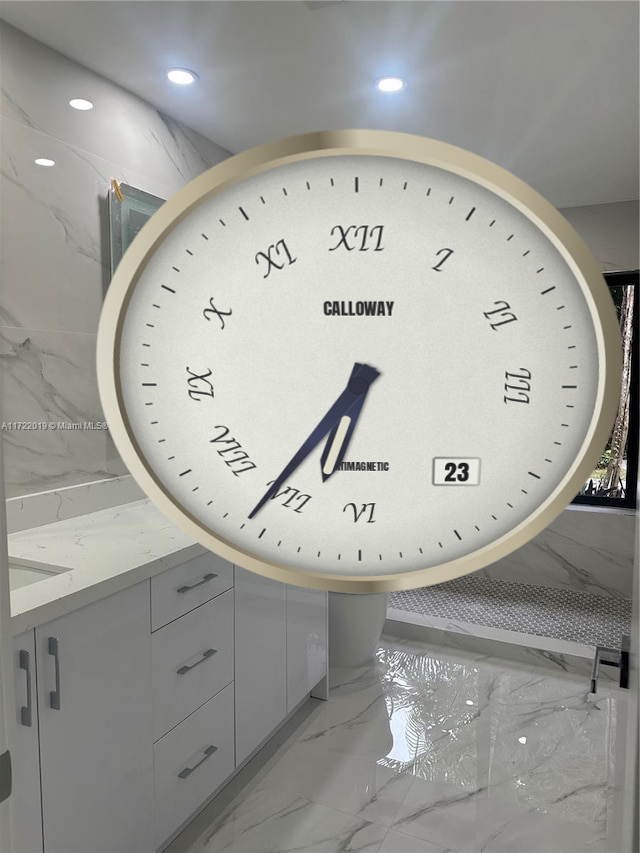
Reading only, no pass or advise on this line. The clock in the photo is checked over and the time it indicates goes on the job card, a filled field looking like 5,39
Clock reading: 6,36
